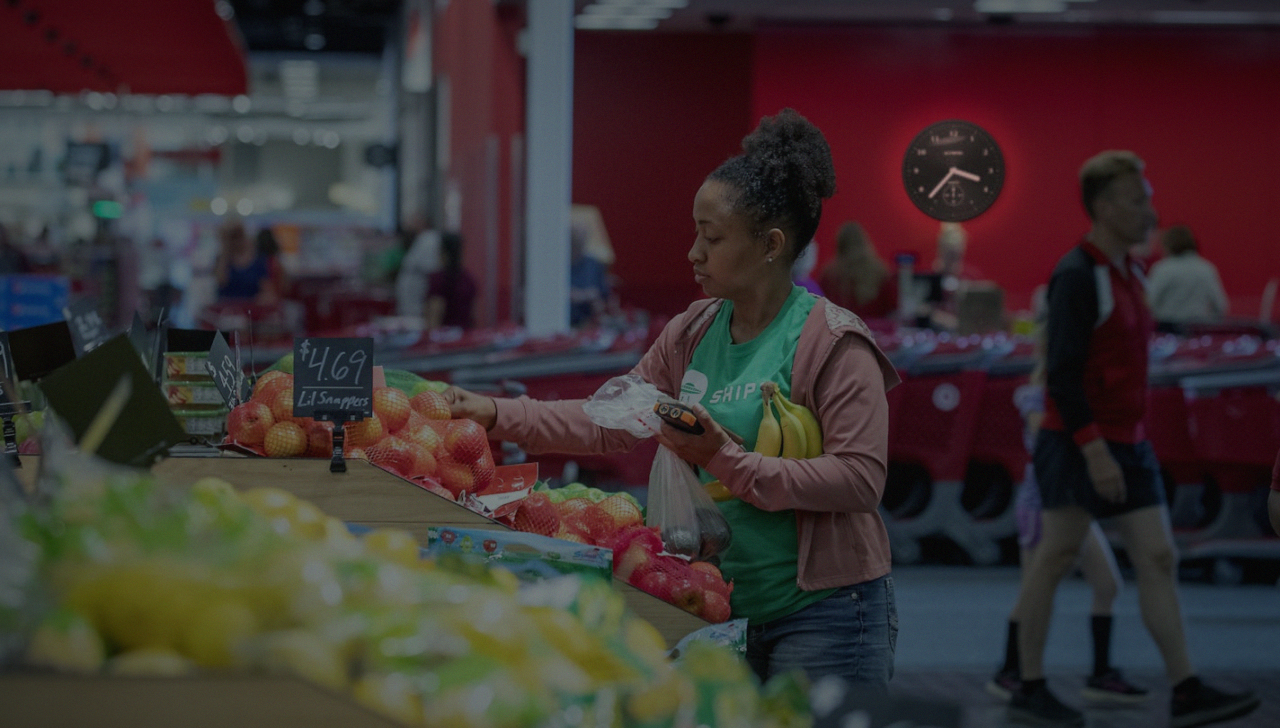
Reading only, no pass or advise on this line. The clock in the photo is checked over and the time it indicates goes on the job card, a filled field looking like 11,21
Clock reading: 3,37
